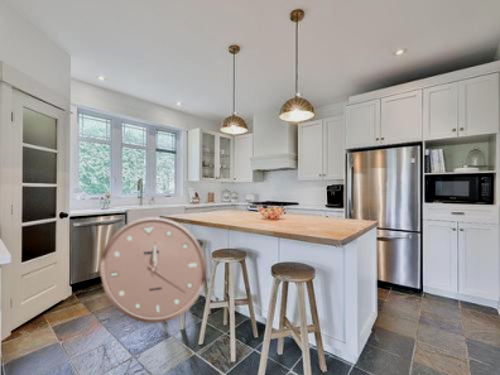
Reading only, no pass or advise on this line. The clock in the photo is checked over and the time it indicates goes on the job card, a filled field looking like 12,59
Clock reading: 12,22
